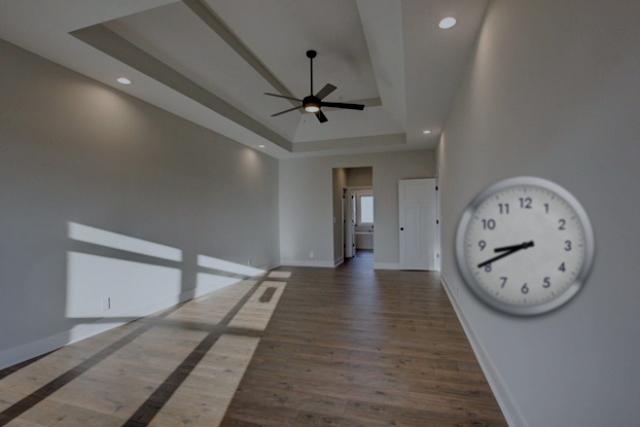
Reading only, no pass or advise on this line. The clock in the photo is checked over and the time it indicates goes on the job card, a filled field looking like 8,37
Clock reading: 8,41
